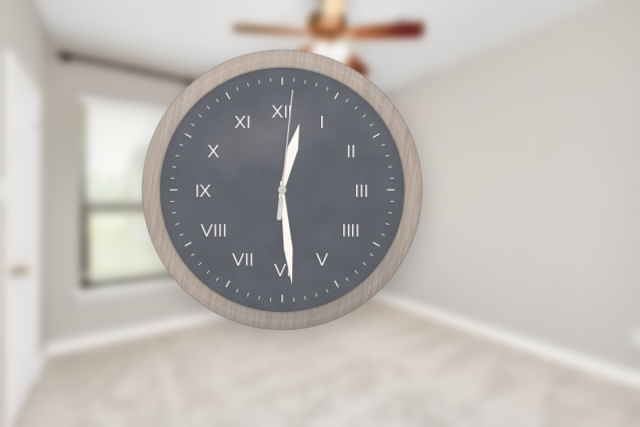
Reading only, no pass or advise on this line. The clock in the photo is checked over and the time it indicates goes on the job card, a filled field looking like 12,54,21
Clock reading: 12,29,01
